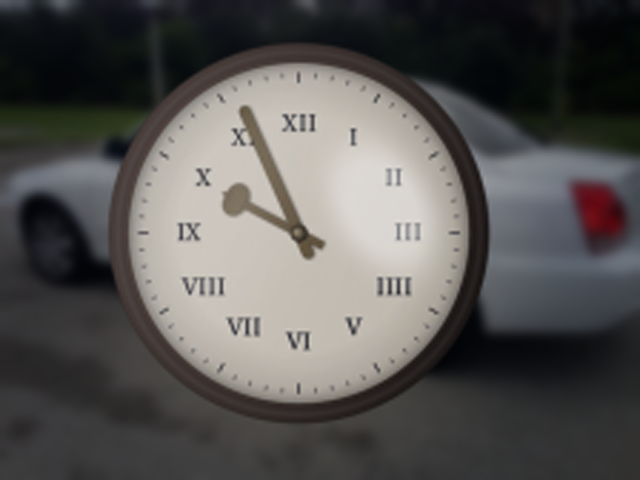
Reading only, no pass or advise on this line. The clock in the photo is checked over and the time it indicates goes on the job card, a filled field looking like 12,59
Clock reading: 9,56
